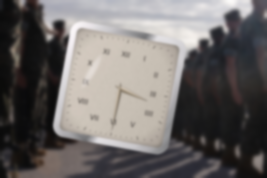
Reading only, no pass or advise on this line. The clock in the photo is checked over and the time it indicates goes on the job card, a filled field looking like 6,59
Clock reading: 3,30
